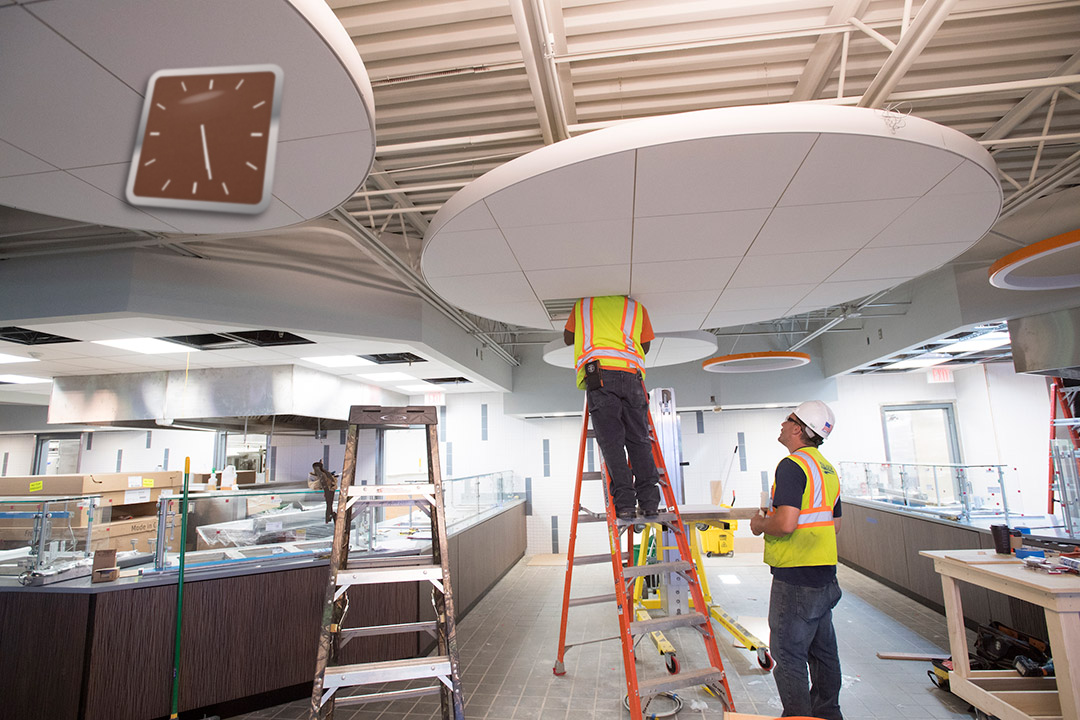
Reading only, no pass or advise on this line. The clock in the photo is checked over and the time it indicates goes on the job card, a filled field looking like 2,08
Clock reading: 5,27
